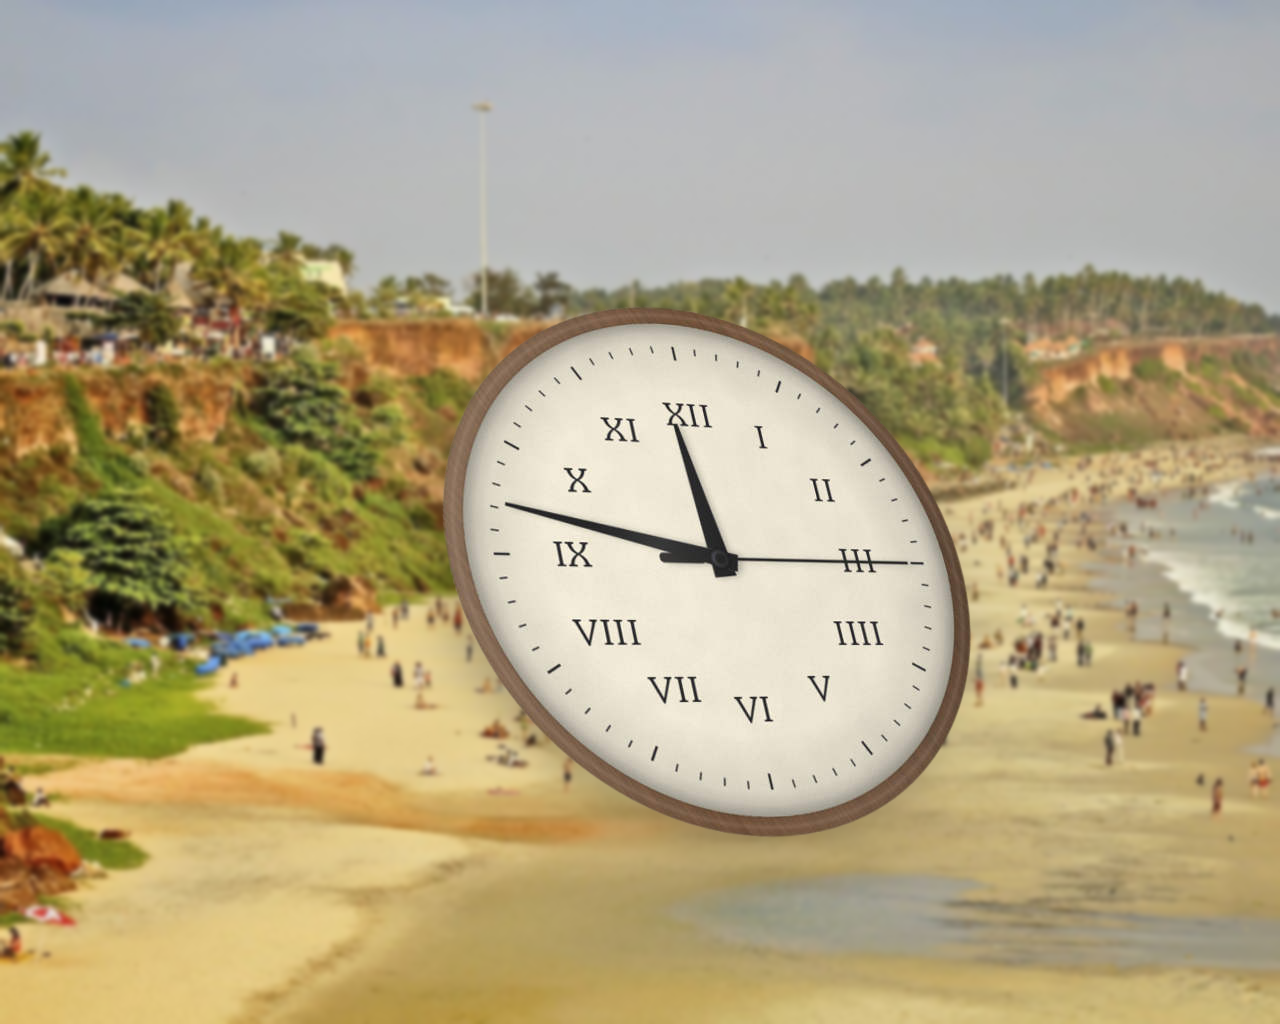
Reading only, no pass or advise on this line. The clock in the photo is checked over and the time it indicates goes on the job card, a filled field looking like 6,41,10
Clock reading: 11,47,15
